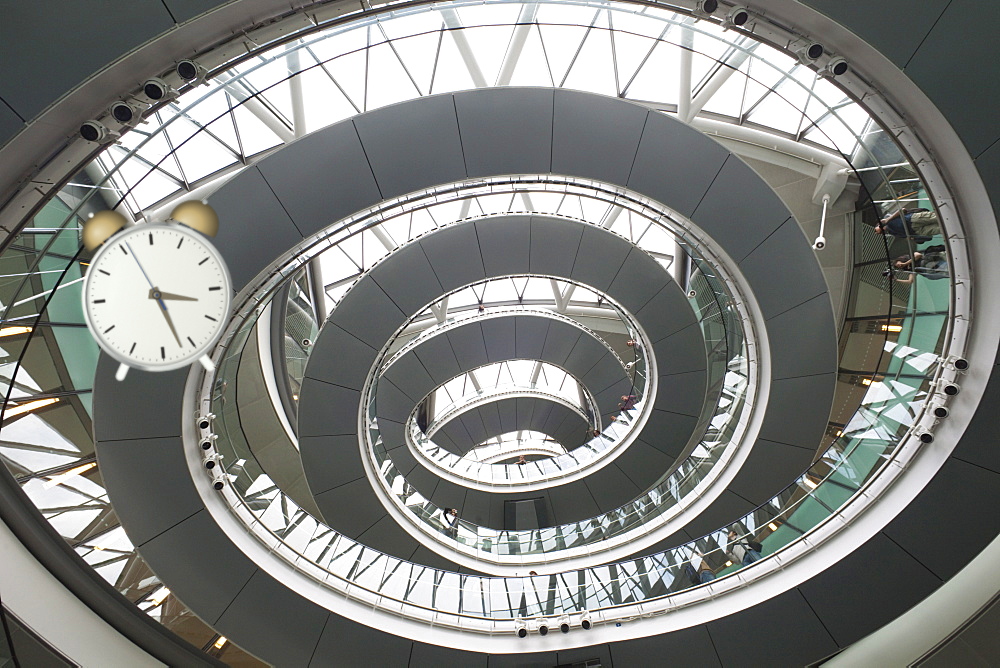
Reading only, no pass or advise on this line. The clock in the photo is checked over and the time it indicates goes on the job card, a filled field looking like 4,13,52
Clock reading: 3,26,56
